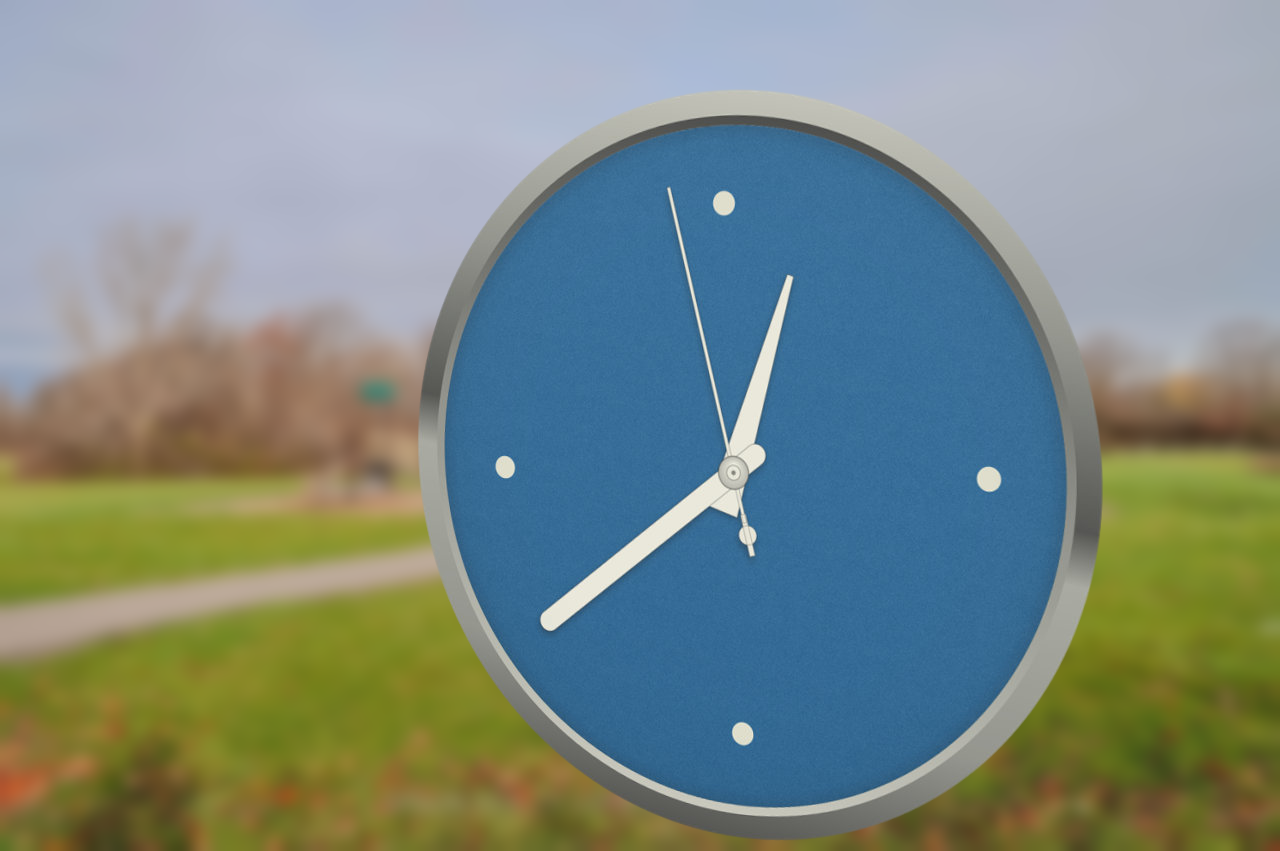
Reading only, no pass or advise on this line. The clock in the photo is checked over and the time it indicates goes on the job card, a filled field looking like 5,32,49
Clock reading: 12,38,58
